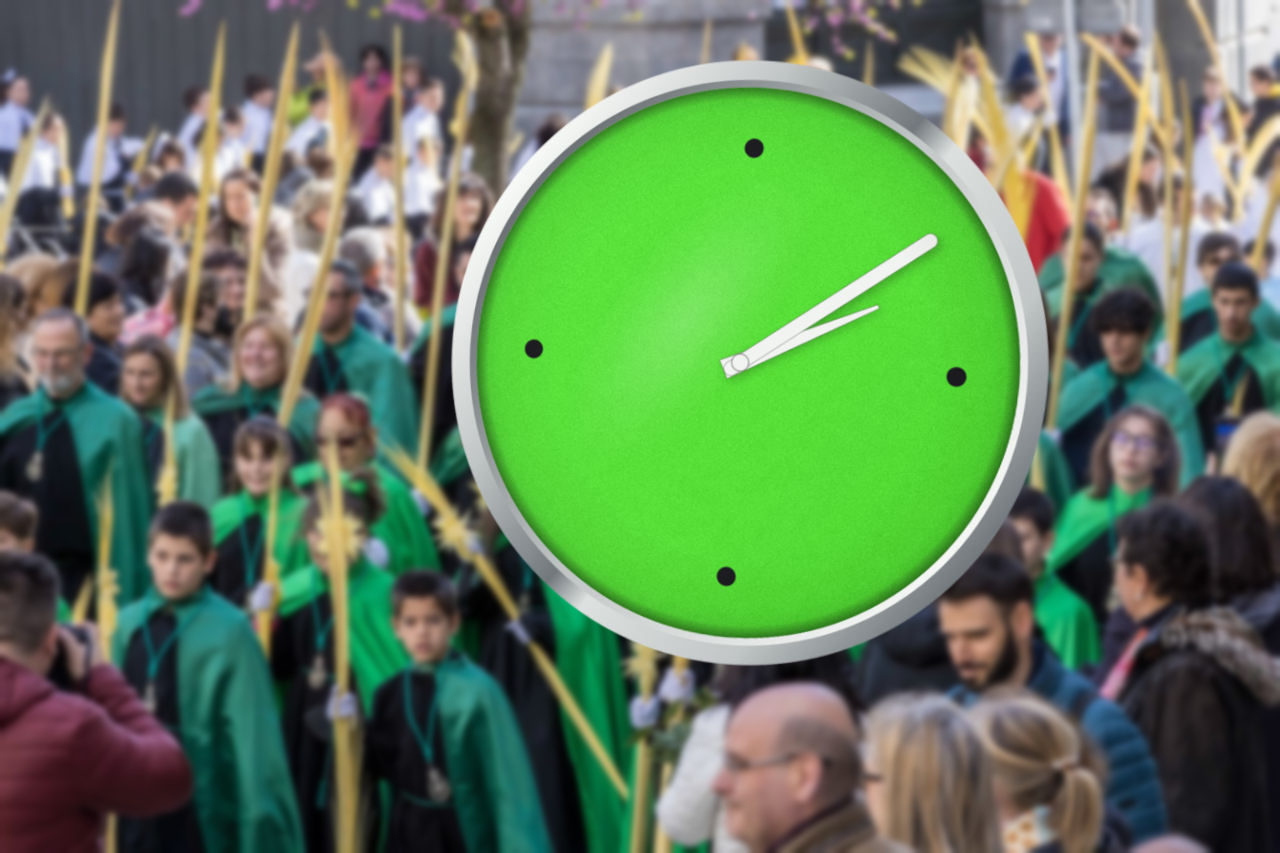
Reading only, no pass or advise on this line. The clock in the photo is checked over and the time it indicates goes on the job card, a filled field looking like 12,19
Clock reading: 2,09
